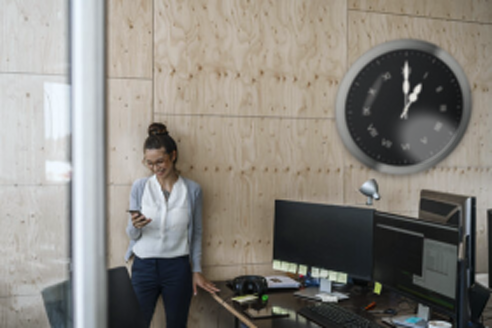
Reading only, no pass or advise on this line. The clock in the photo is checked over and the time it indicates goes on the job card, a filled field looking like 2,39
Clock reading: 1,00
